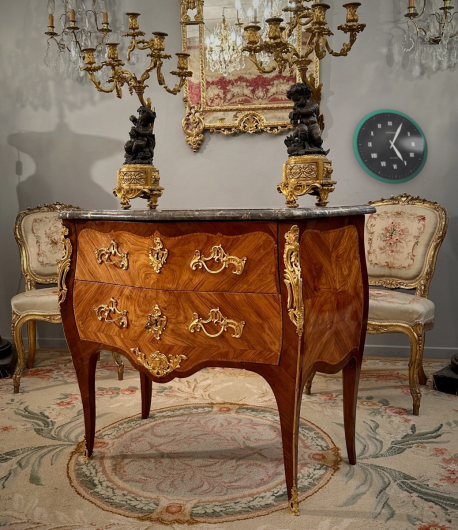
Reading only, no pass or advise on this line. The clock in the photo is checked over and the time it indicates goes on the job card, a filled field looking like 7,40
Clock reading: 5,05
